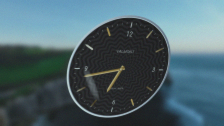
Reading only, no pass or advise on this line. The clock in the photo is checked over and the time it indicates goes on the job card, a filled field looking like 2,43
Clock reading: 6,43
